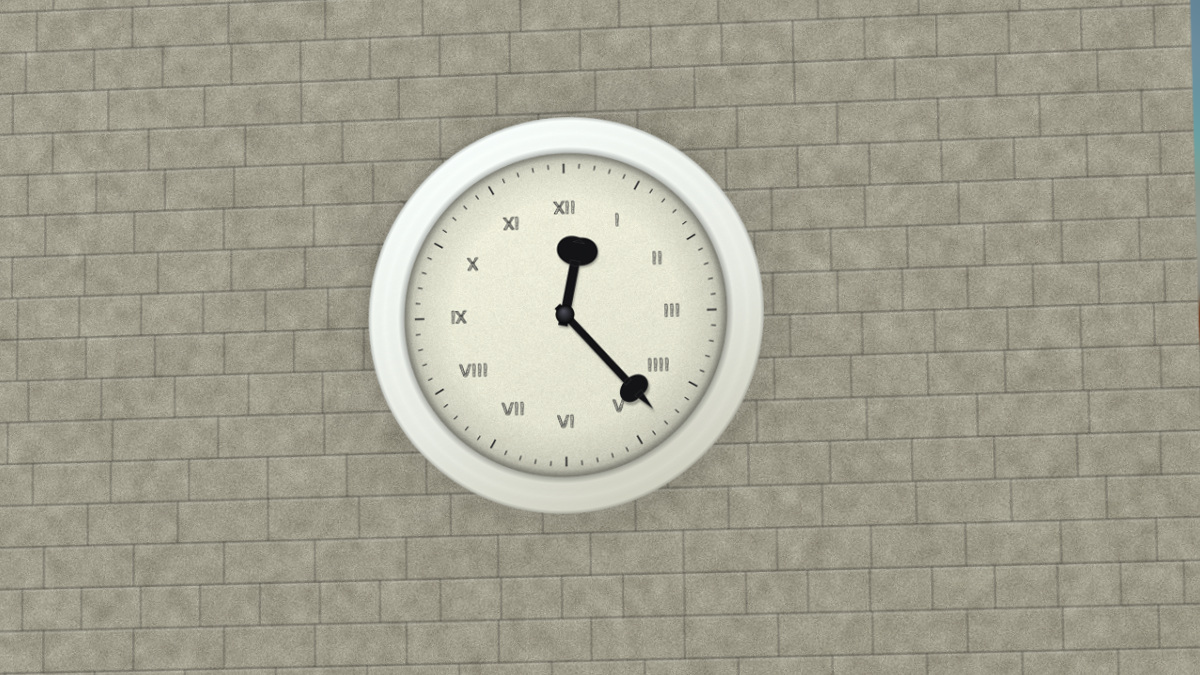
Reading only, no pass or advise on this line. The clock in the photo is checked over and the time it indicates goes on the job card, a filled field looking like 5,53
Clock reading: 12,23
